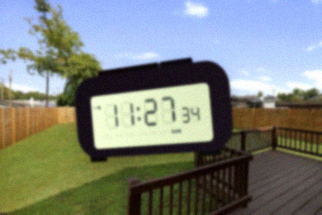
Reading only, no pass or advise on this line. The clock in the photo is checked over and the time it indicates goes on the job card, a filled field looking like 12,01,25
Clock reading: 11,27,34
